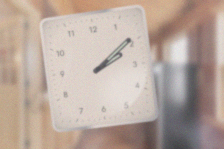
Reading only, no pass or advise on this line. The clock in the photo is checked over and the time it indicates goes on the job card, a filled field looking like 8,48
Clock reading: 2,09
